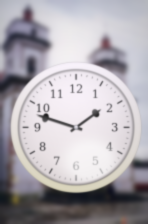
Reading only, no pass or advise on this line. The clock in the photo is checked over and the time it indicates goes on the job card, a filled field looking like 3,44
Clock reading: 1,48
